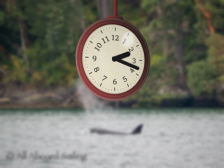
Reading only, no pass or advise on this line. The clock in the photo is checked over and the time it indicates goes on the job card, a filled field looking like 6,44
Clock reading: 2,18
